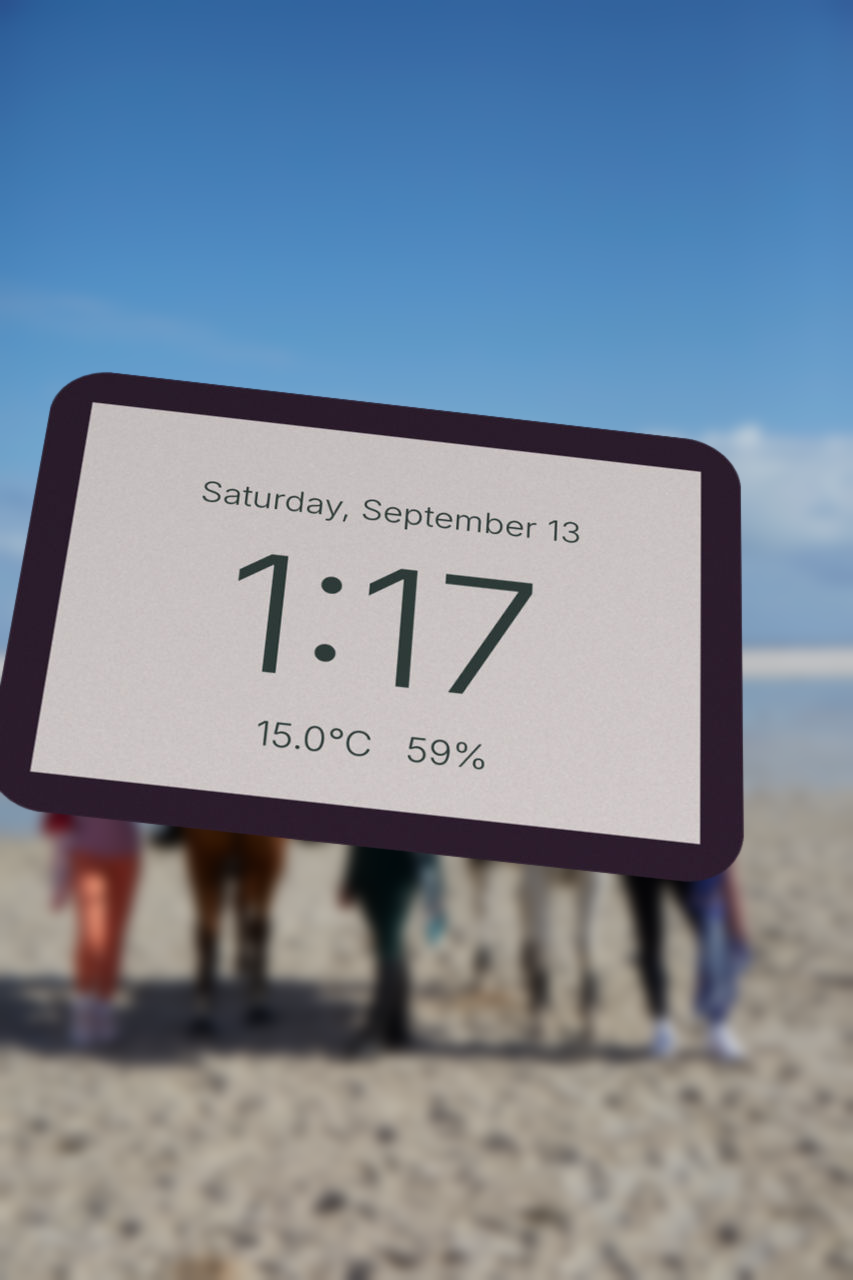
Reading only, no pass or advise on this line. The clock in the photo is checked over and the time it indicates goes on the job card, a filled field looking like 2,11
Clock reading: 1,17
